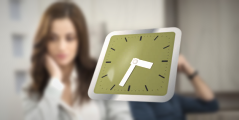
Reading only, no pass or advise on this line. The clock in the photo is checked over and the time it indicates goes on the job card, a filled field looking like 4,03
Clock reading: 3,33
